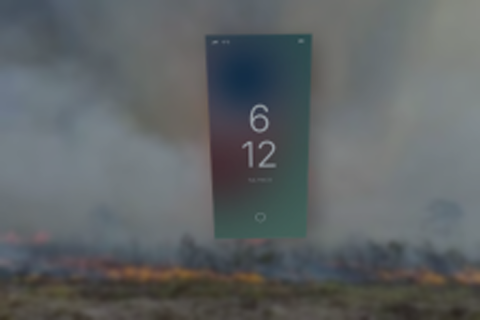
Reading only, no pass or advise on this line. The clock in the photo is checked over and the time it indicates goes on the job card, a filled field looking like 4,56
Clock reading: 6,12
